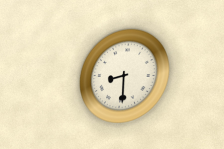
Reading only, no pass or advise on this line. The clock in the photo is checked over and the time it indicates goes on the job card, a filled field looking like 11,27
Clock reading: 8,29
